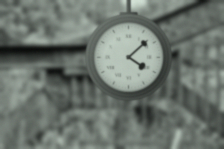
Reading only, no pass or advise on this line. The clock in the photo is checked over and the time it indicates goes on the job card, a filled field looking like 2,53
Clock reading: 4,08
